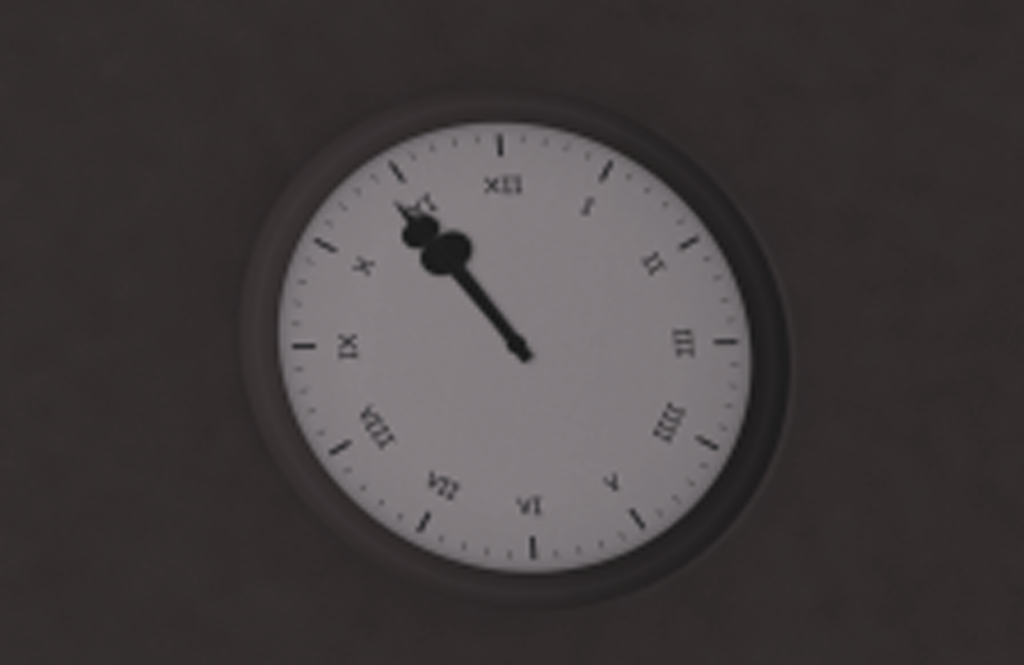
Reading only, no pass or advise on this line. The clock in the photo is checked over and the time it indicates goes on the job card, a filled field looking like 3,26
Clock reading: 10,54
